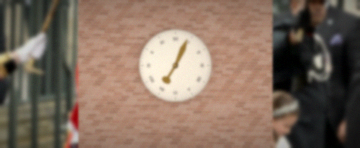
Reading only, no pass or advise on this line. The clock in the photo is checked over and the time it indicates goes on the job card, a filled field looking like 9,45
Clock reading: 7,04
